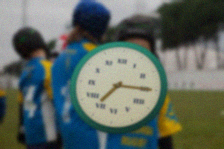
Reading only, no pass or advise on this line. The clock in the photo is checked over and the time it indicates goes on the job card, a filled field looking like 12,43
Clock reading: 7,15
